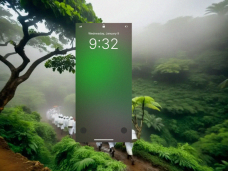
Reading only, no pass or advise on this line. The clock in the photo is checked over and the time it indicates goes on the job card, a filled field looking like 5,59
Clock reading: 9,32
